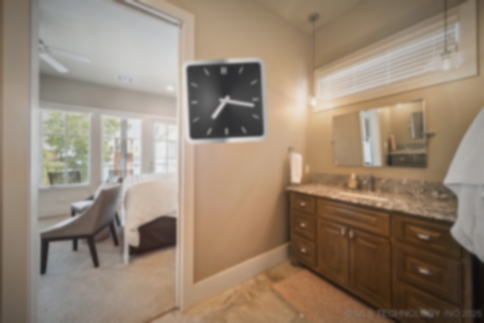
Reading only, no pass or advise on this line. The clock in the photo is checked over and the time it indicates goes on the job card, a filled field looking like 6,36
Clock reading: 7,17
